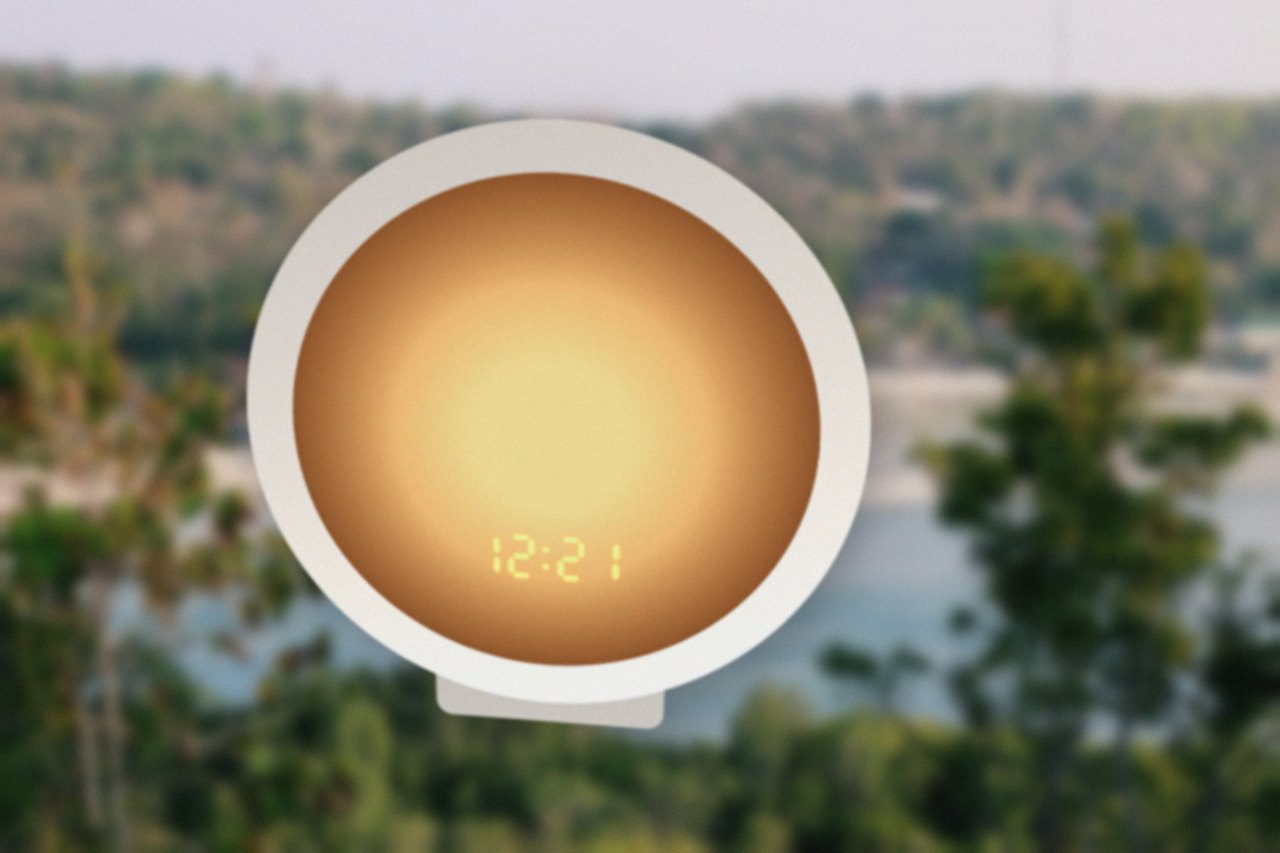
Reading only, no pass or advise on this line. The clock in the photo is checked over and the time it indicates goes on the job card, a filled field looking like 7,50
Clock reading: 12,21
